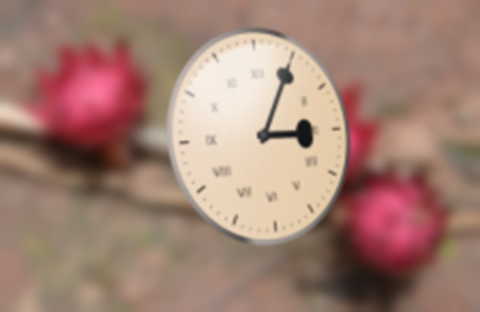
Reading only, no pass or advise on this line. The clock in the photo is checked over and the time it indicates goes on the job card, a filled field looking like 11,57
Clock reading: 3,05
